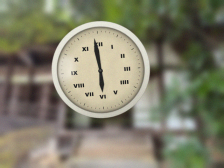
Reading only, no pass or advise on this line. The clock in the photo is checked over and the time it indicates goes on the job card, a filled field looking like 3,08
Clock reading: 5,59
